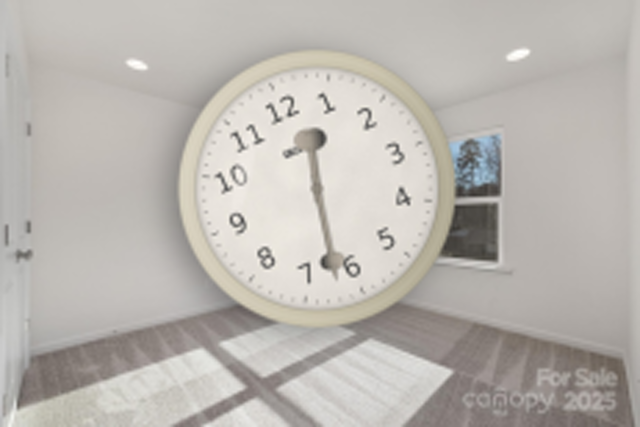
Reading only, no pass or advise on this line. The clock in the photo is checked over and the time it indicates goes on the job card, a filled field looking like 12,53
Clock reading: 12,32
